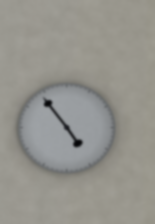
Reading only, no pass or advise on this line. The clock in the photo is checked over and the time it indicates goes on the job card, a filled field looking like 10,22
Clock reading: 4,54
